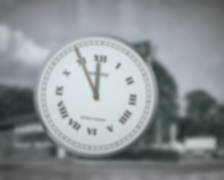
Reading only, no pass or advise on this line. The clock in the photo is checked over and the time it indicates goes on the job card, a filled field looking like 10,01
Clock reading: 11,55
